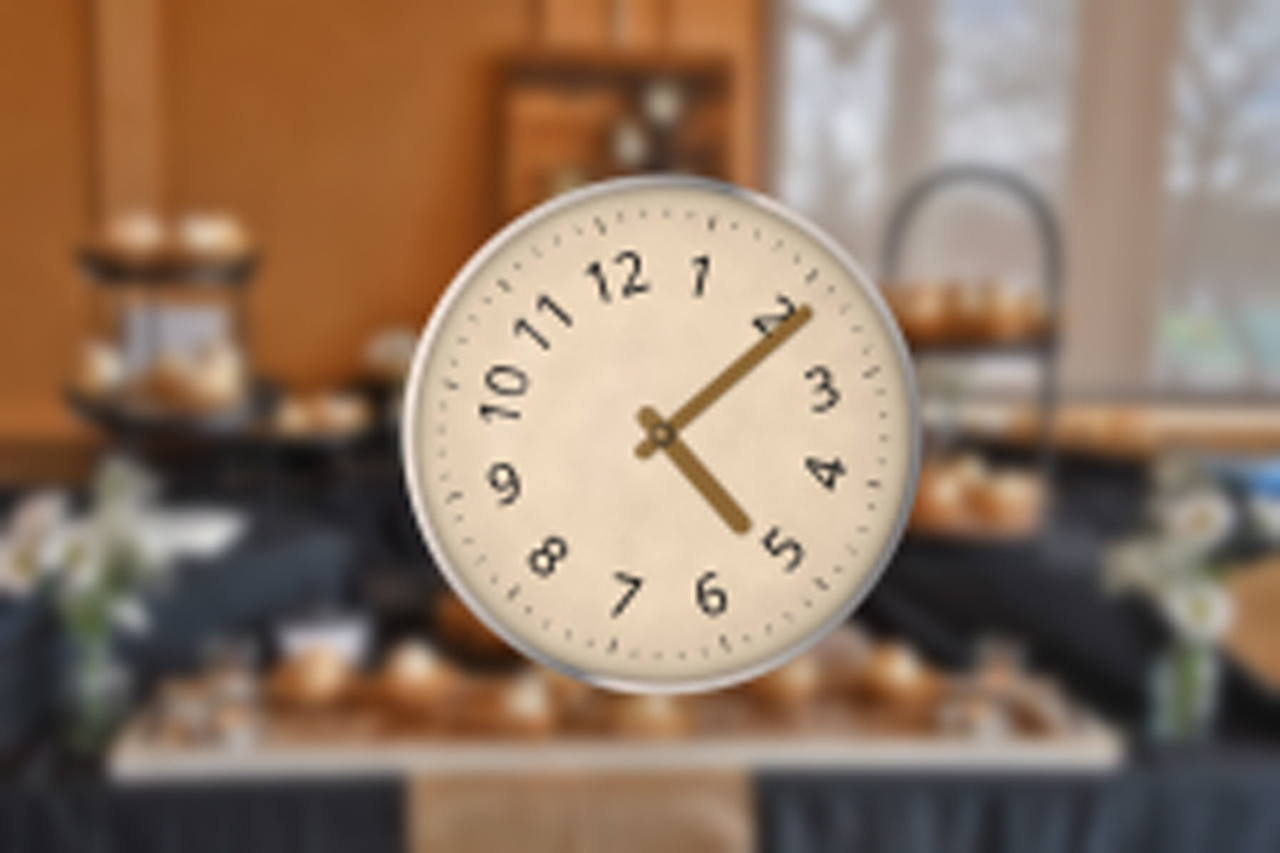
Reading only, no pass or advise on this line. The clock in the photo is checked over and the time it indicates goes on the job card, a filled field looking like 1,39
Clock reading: 5,11
